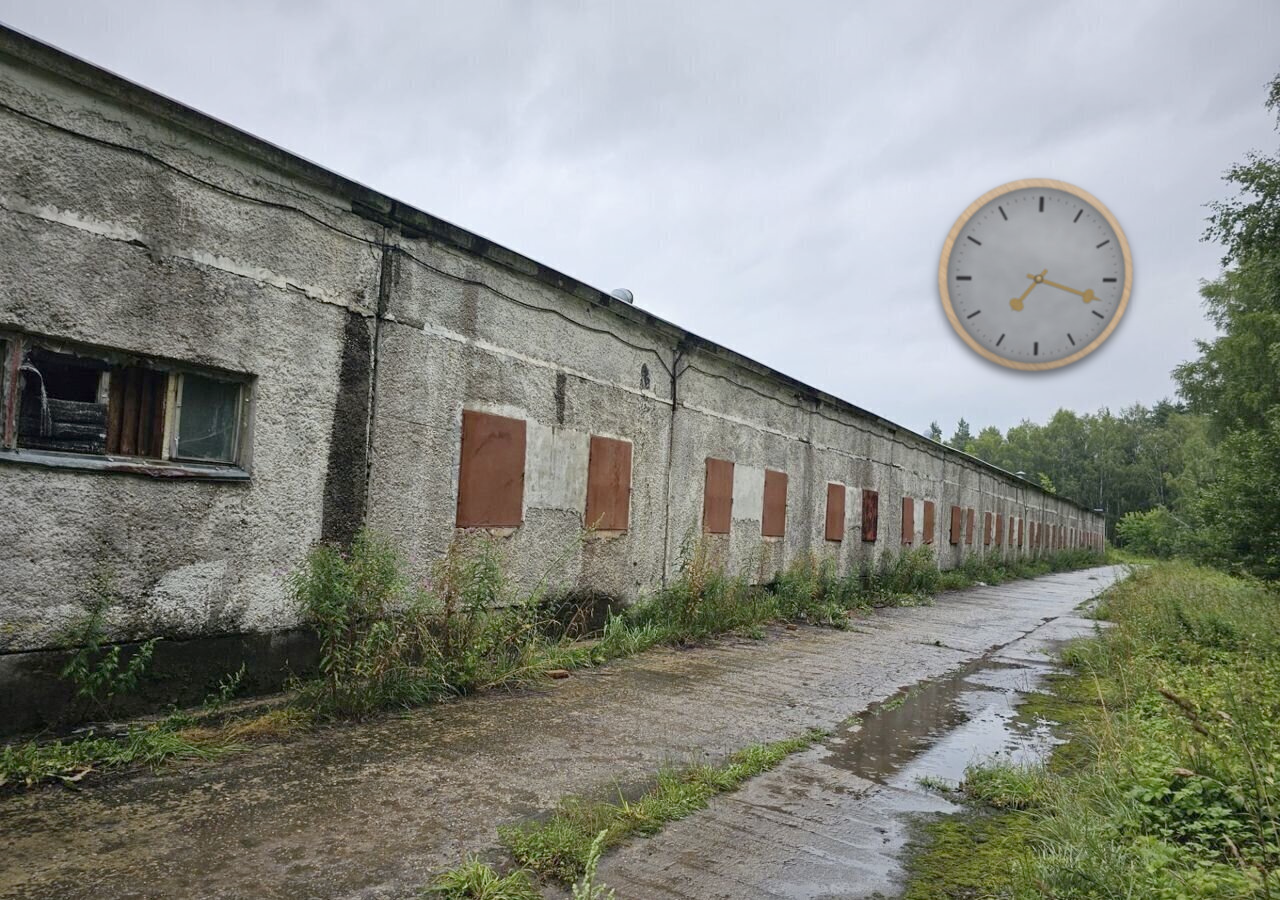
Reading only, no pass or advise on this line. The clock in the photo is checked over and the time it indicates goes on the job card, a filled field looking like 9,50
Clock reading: 7,18
